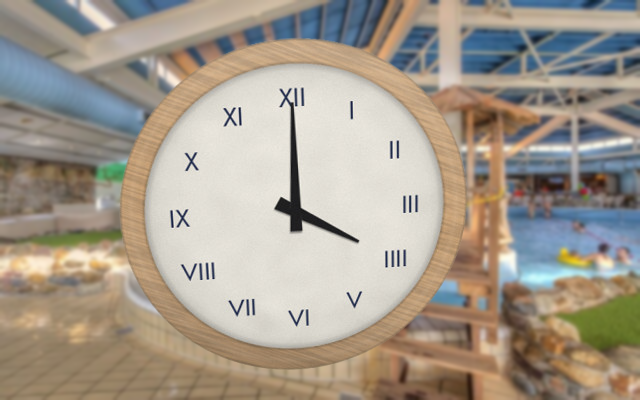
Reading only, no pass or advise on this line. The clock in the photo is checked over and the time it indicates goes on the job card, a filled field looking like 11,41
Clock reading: 4,00
